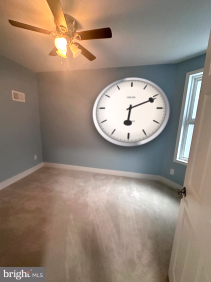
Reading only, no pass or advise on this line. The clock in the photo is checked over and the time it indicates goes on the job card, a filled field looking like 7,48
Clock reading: 6,11
